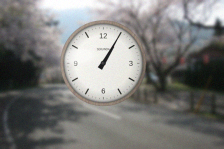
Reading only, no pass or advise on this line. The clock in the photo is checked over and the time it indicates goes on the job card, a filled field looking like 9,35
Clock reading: 1,05
